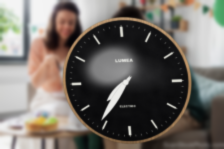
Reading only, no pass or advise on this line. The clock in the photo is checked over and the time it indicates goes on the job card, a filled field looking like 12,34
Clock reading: 7,36
